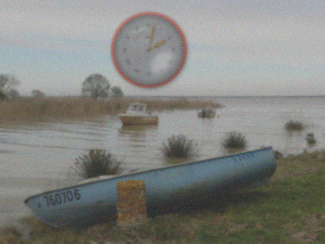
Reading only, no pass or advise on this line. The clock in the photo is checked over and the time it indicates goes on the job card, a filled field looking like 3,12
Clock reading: 2,02
